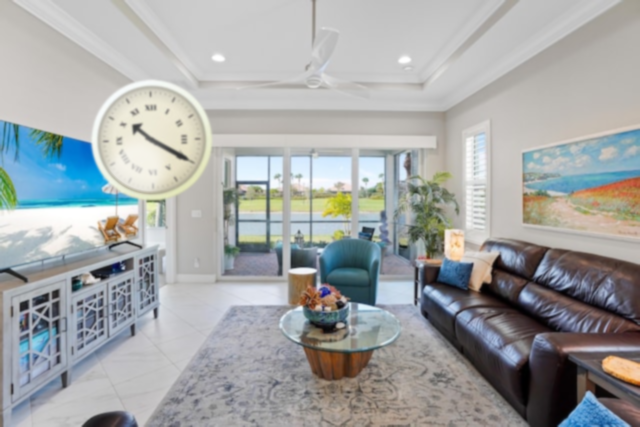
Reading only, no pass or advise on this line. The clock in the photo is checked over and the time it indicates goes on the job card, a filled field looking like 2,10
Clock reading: 10,20
